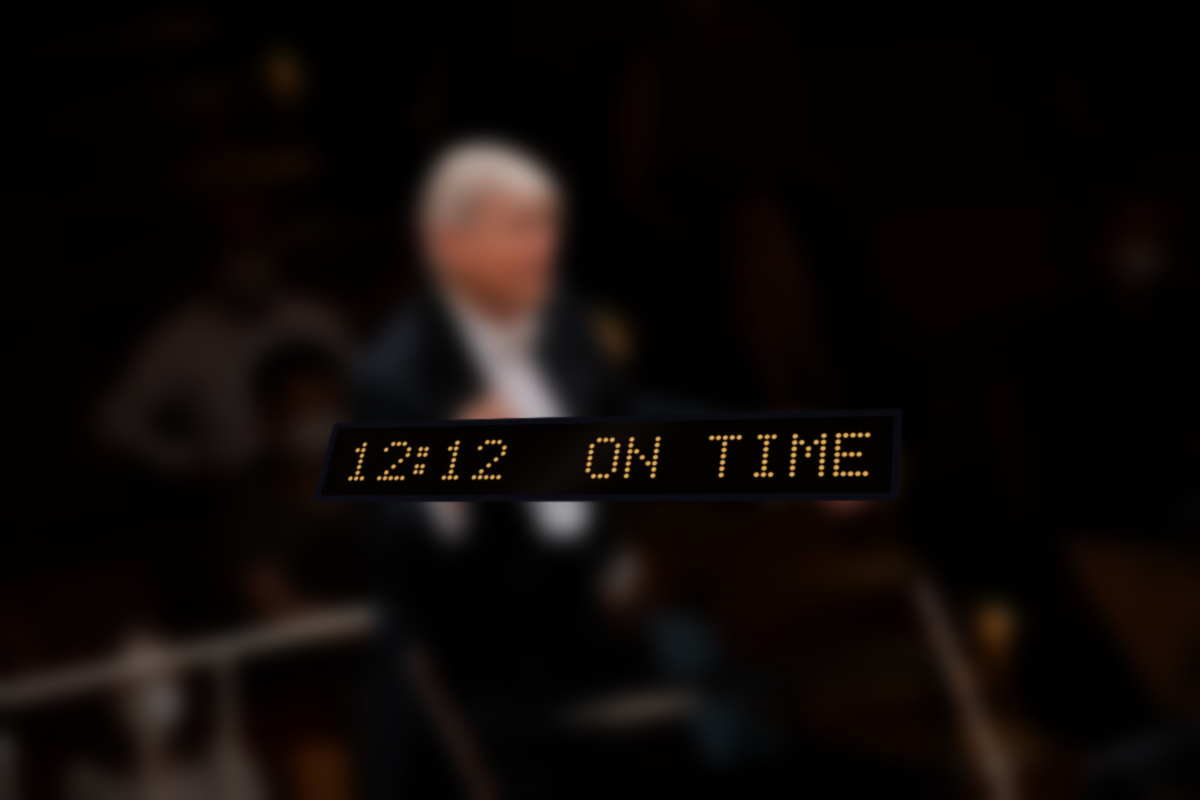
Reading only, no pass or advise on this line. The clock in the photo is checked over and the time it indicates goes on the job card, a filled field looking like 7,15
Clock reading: 12,12
